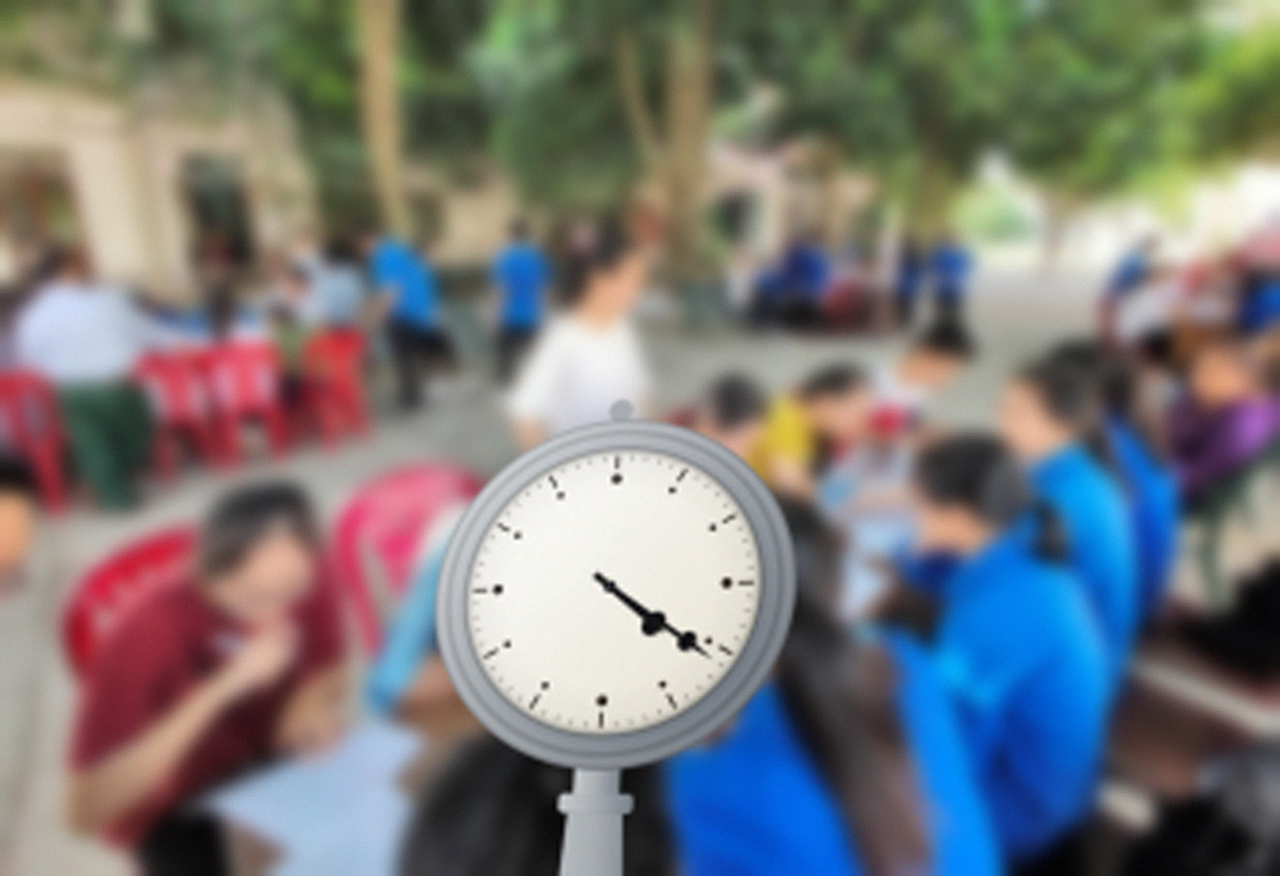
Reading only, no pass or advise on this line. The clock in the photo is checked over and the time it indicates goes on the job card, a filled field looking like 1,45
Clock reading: 4,21
